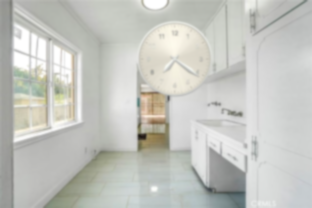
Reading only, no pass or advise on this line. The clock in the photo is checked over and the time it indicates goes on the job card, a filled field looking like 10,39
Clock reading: 7,21
